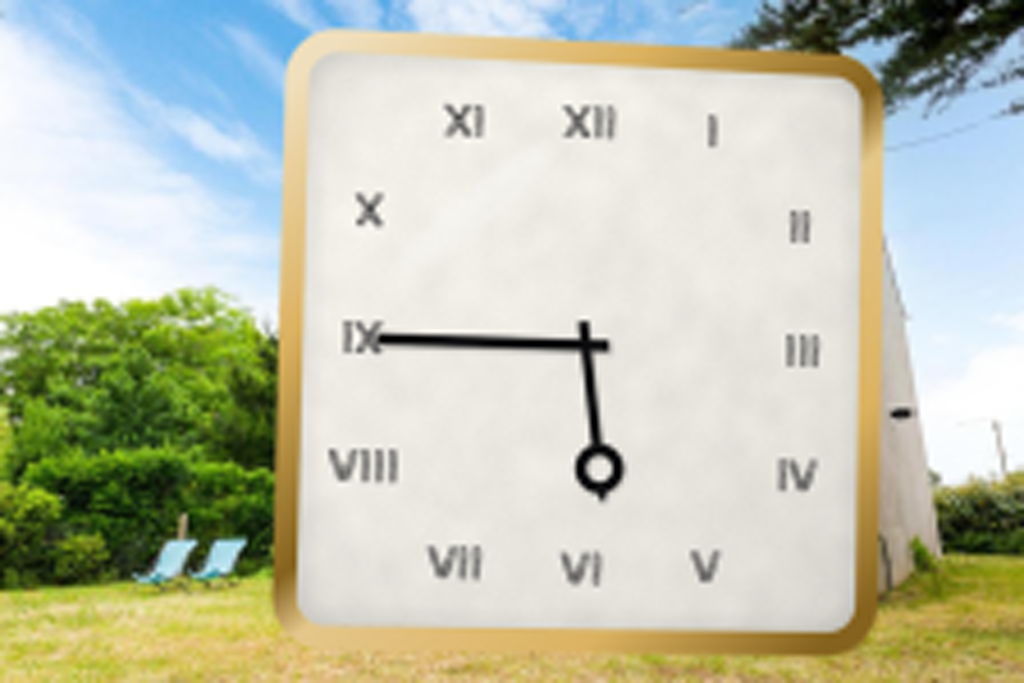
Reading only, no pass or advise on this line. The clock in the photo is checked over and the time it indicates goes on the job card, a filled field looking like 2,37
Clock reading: 5,45
